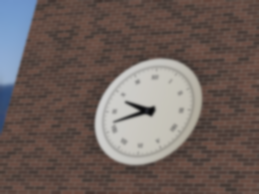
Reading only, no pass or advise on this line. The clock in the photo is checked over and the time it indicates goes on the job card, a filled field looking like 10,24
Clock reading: 9,42
